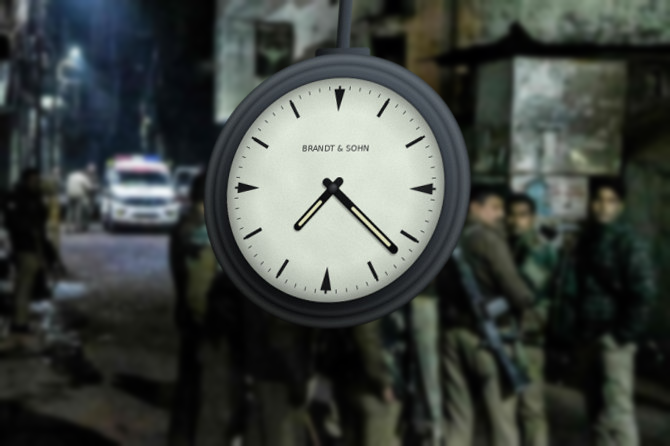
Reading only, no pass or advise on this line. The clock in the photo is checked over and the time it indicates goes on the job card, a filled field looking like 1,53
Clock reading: 7,22
